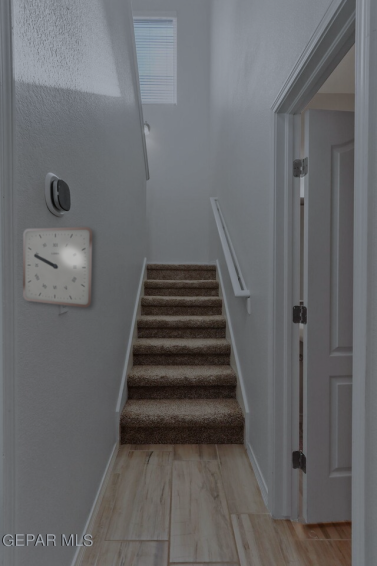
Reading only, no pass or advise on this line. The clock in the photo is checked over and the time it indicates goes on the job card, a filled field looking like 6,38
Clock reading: 9,49
